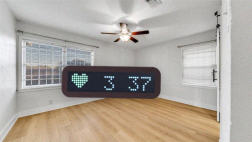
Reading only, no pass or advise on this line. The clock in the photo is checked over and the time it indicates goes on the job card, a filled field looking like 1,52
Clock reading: 3,37
